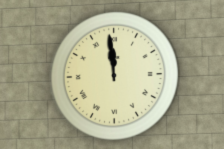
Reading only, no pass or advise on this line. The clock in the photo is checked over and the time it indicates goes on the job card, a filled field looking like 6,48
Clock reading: 11,59
